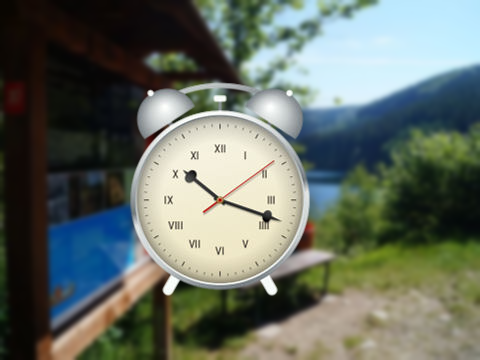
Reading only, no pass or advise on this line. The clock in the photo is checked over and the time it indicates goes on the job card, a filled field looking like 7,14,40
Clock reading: 10,18,09
